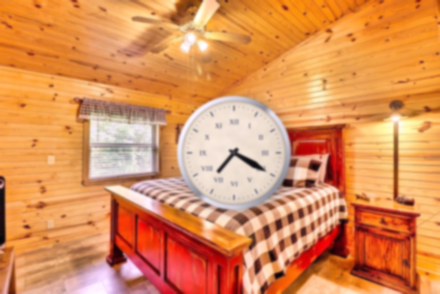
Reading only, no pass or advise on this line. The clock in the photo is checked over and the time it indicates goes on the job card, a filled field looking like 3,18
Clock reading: 7,20
